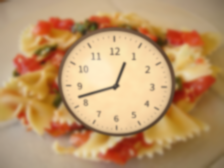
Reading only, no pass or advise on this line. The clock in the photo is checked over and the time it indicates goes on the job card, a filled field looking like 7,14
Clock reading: 12,42
